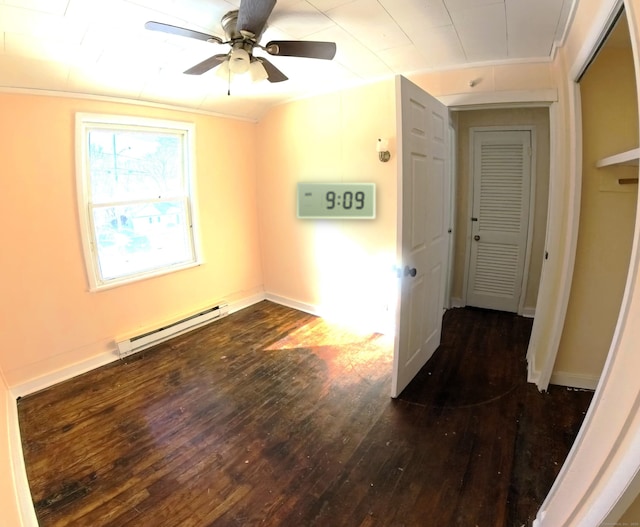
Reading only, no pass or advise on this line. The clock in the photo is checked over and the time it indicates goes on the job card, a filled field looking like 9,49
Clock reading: 9,09
